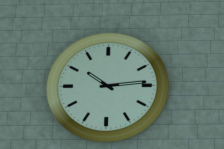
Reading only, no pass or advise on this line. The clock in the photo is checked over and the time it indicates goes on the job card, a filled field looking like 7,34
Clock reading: 10,14
